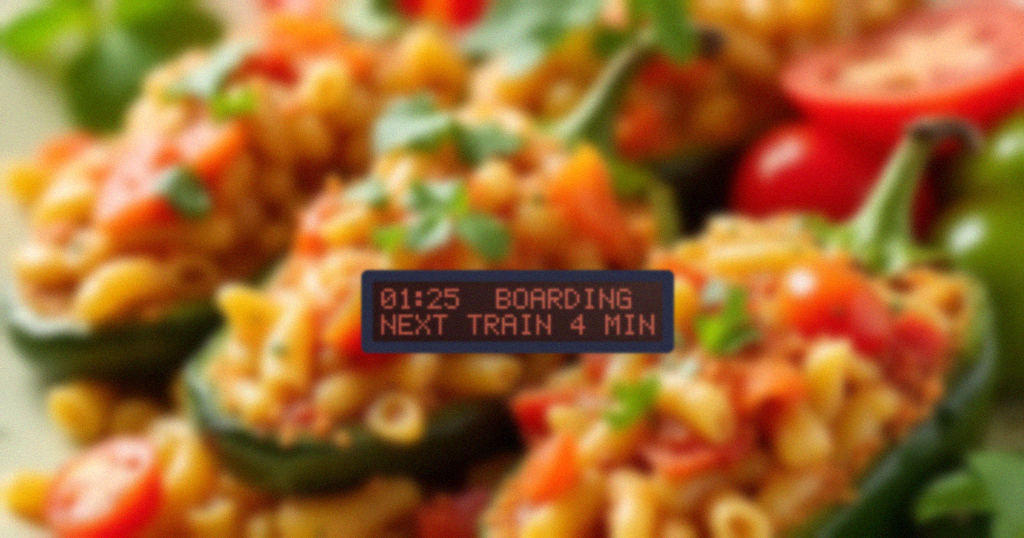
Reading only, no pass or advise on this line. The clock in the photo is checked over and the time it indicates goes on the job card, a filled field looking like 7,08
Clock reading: 1,25
